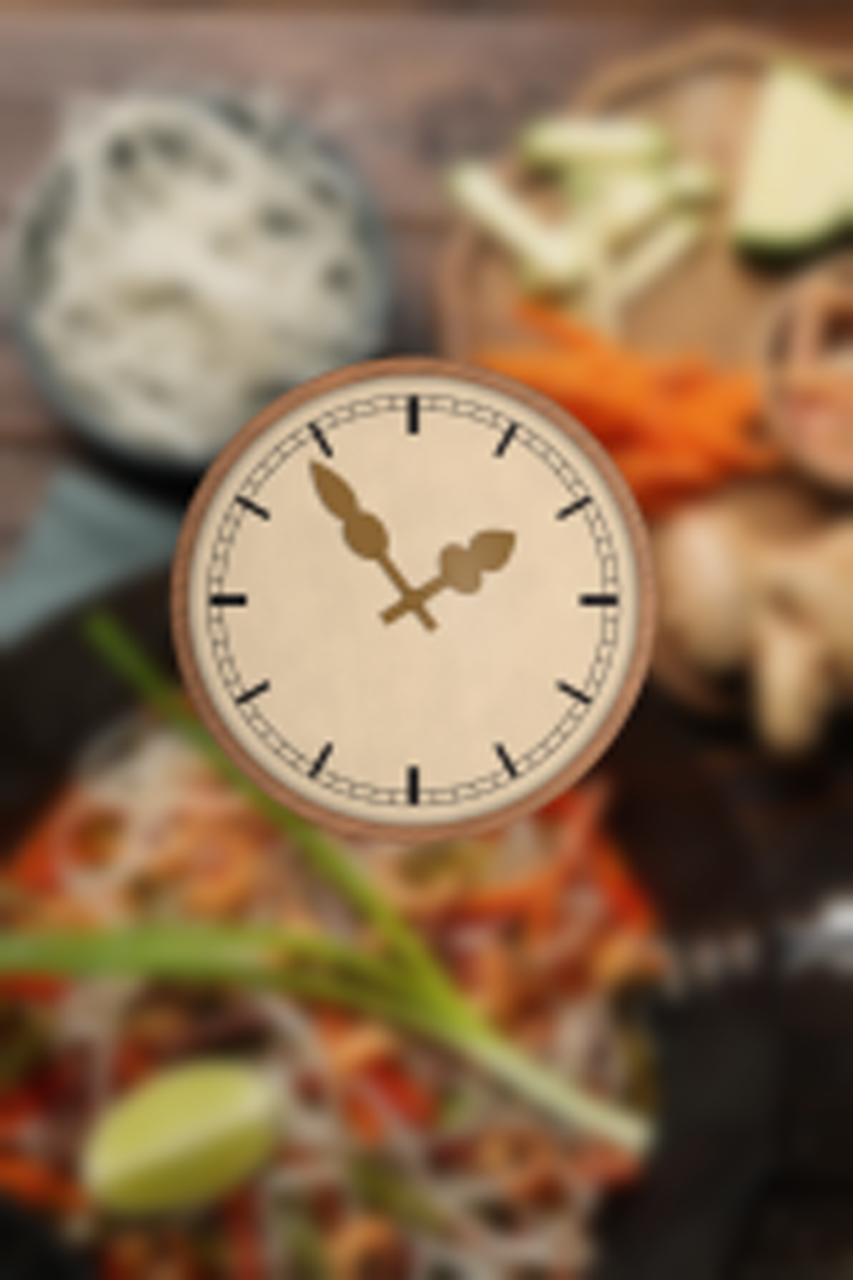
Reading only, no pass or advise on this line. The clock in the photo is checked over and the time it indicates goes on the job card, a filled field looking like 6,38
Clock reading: 1,54
